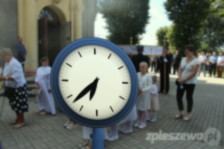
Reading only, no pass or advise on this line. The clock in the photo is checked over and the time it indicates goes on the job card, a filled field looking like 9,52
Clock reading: 6,38
